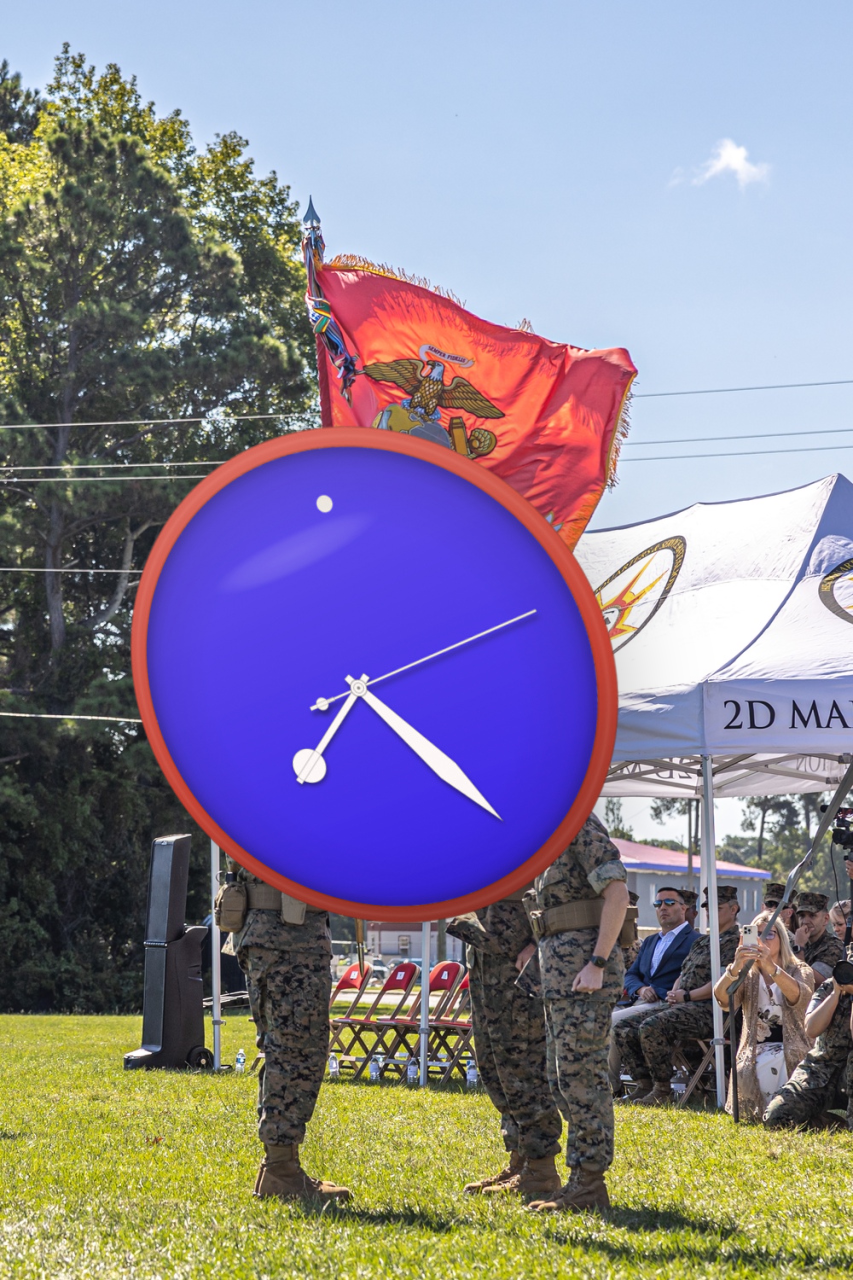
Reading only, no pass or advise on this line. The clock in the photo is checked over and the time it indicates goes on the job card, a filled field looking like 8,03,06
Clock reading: 7,23,12
